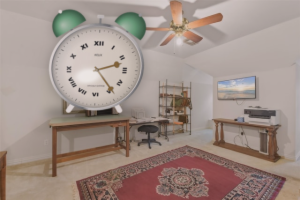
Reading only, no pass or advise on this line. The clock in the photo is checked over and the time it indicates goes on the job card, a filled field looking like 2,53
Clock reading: 2,24
